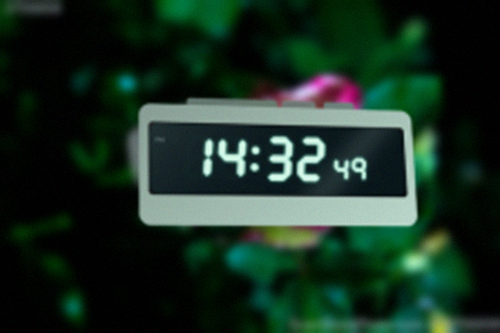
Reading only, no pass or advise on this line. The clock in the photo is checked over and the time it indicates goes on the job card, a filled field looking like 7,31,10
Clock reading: 14,32,49
